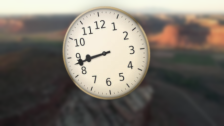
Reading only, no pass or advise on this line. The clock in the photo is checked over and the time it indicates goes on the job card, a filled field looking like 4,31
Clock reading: 8,43
